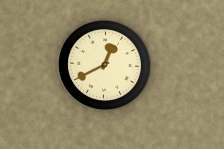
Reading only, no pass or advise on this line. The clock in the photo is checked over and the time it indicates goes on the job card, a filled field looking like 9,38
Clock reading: 12,40
